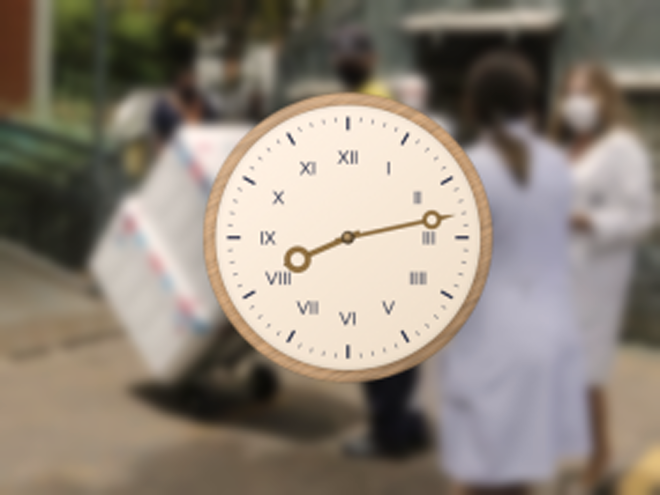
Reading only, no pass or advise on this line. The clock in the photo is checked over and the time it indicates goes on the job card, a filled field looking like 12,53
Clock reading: 8,13
